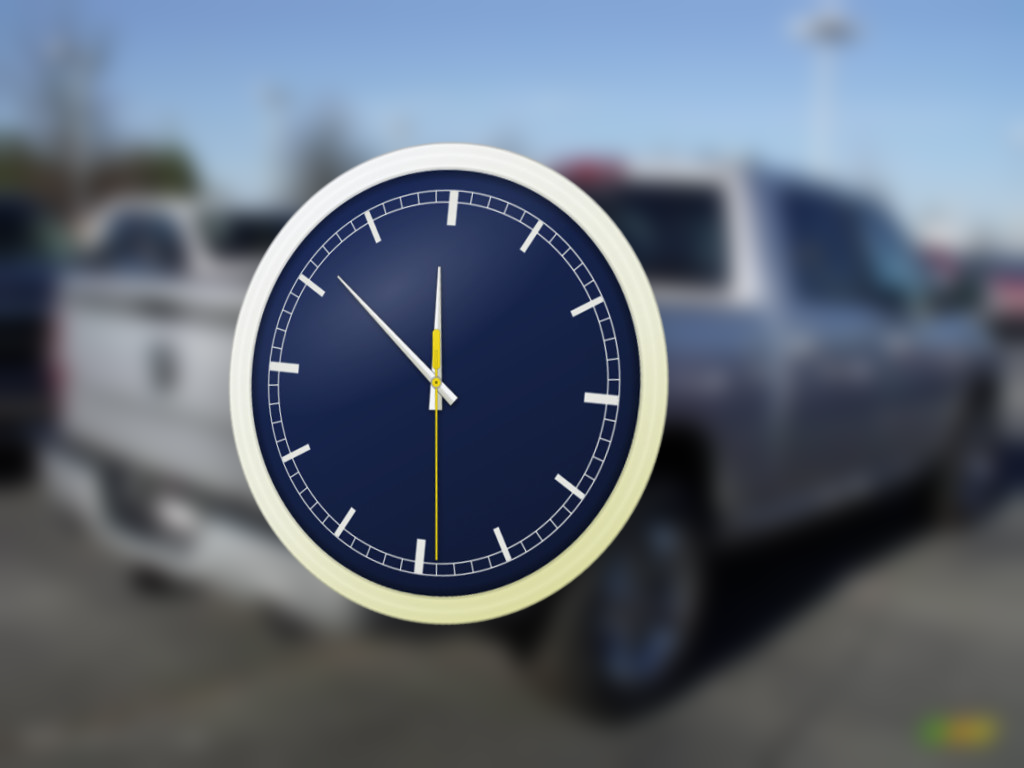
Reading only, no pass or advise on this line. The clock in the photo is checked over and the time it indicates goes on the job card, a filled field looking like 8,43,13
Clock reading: 11,51,29
